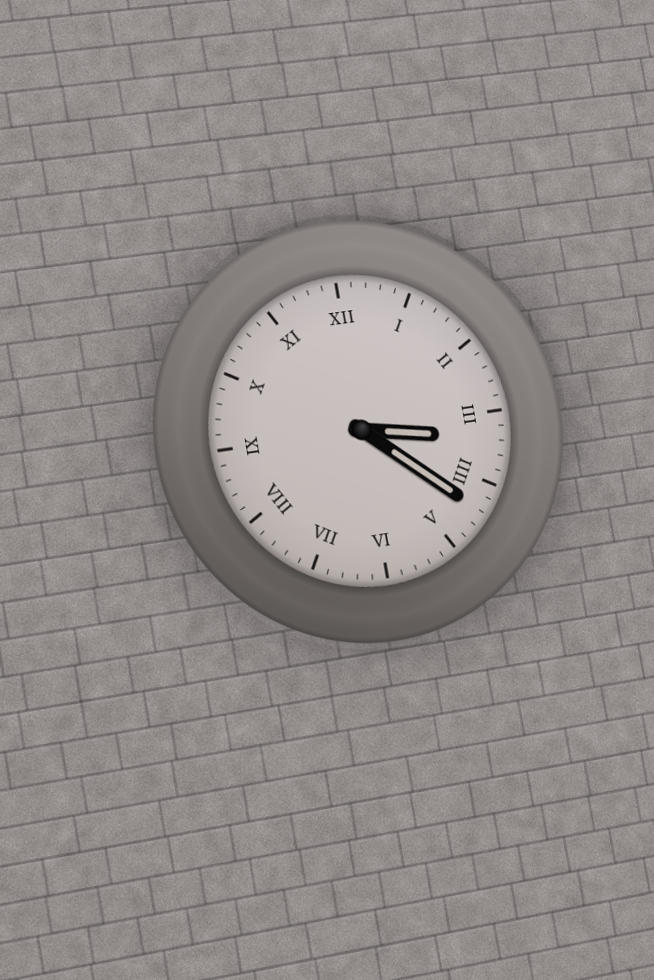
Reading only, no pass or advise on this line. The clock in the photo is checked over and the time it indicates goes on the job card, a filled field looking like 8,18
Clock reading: 3,22
